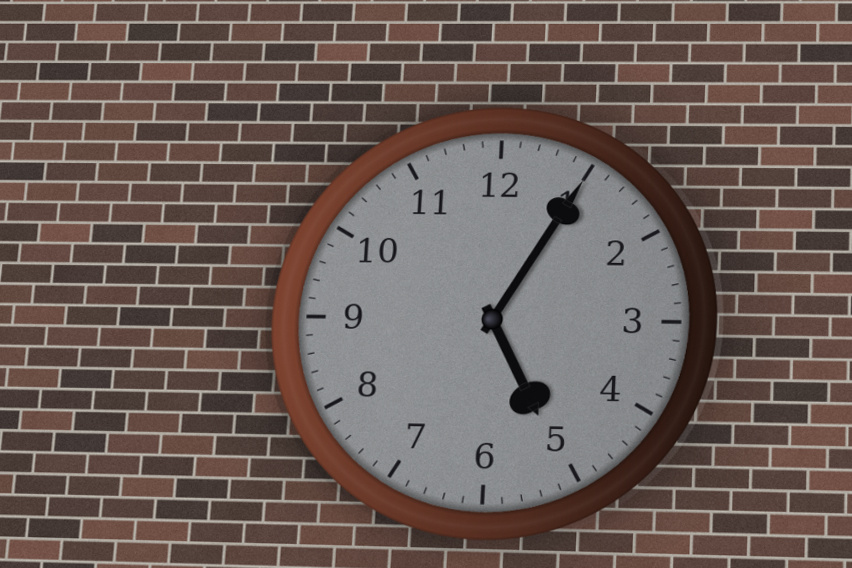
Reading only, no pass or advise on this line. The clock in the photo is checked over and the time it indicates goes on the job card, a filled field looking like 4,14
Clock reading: 5,05
